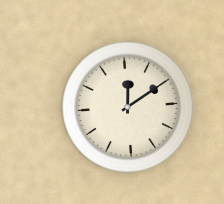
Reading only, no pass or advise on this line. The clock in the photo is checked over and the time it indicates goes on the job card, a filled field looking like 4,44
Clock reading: 12,10
